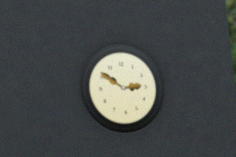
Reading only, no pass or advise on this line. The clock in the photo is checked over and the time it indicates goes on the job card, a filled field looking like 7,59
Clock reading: 2,51
